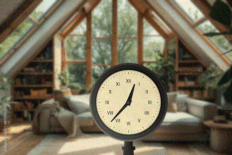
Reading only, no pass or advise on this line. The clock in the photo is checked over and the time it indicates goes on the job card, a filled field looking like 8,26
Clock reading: 12,37
